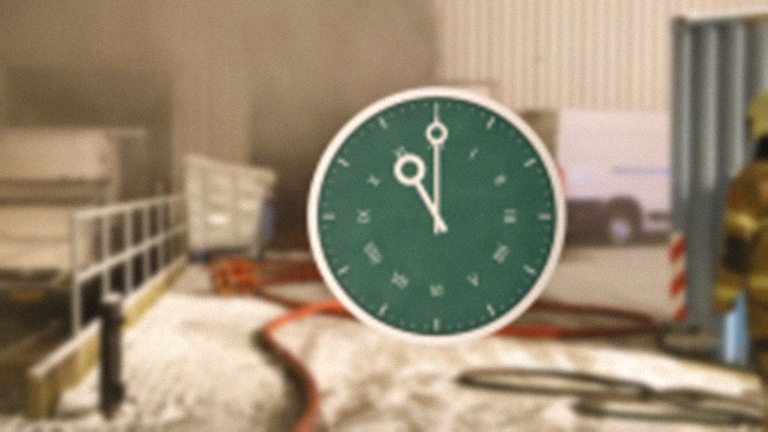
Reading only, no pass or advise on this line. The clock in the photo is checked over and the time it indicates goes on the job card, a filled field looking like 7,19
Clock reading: 11,00
